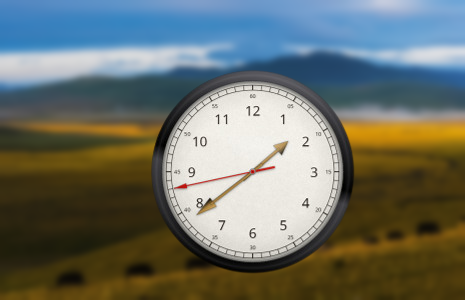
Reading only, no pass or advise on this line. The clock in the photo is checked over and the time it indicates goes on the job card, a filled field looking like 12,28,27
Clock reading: 1,38,43
